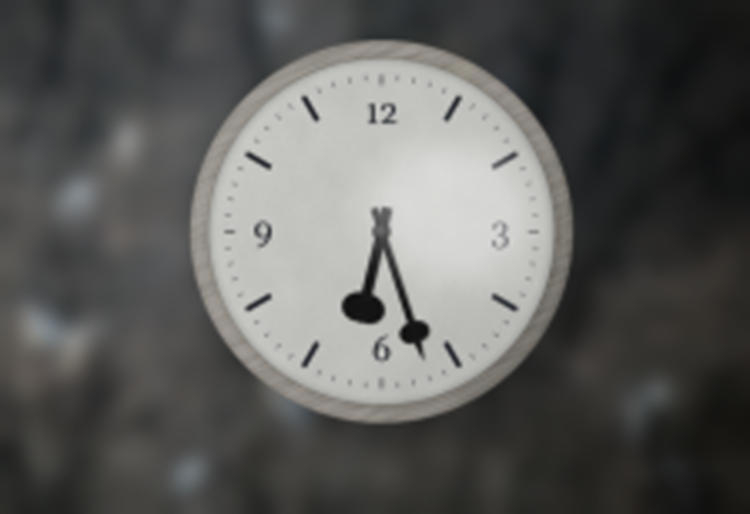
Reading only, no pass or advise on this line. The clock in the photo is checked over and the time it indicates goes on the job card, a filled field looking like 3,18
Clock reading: 6,27
